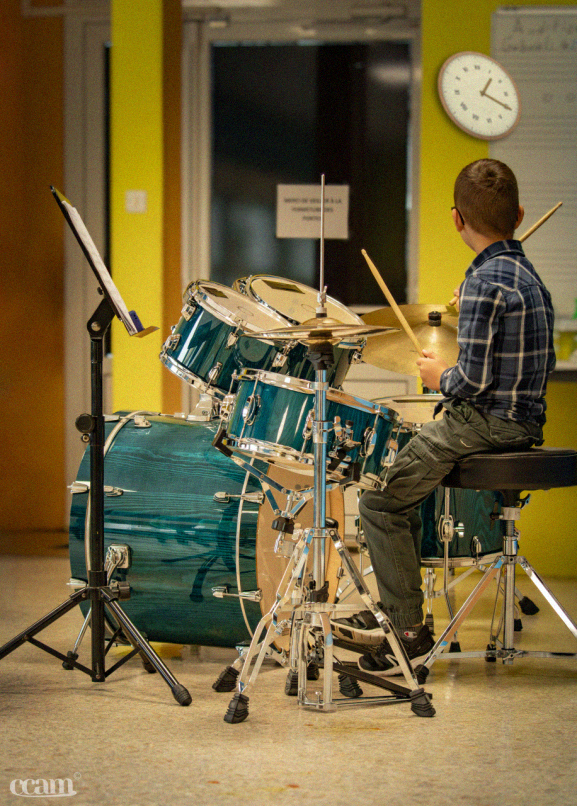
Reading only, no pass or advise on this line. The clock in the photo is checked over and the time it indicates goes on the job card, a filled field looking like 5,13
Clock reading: 1,20
